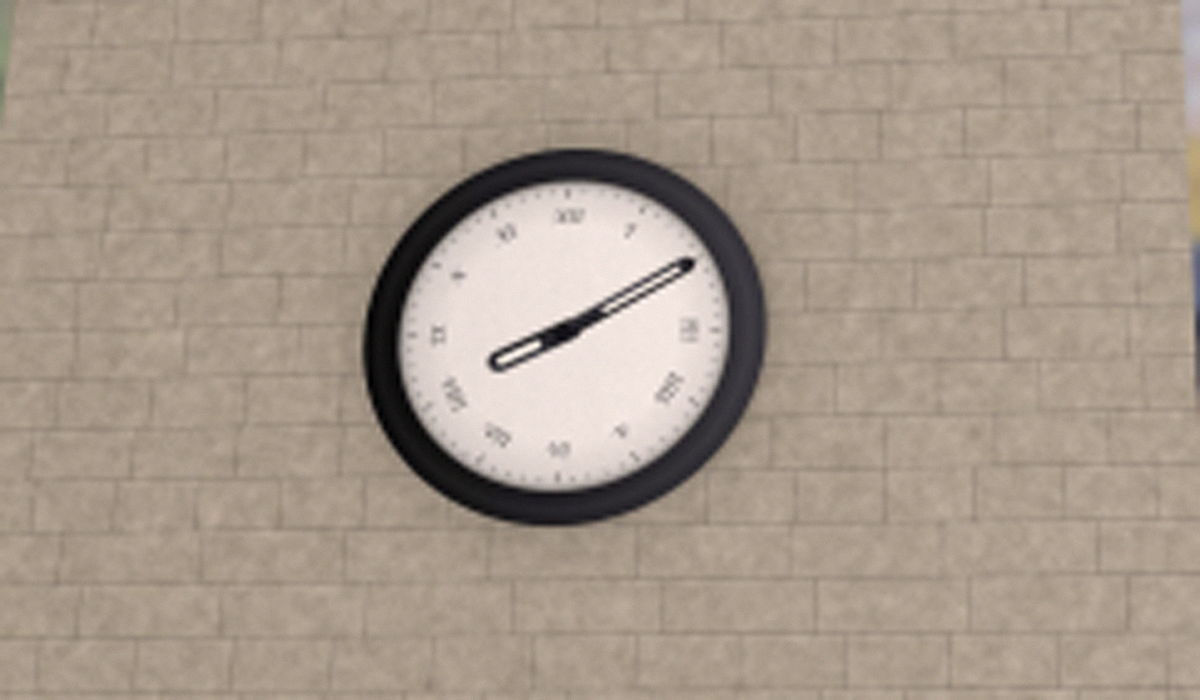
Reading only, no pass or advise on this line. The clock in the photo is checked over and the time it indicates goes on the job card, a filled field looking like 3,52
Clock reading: 8,10
